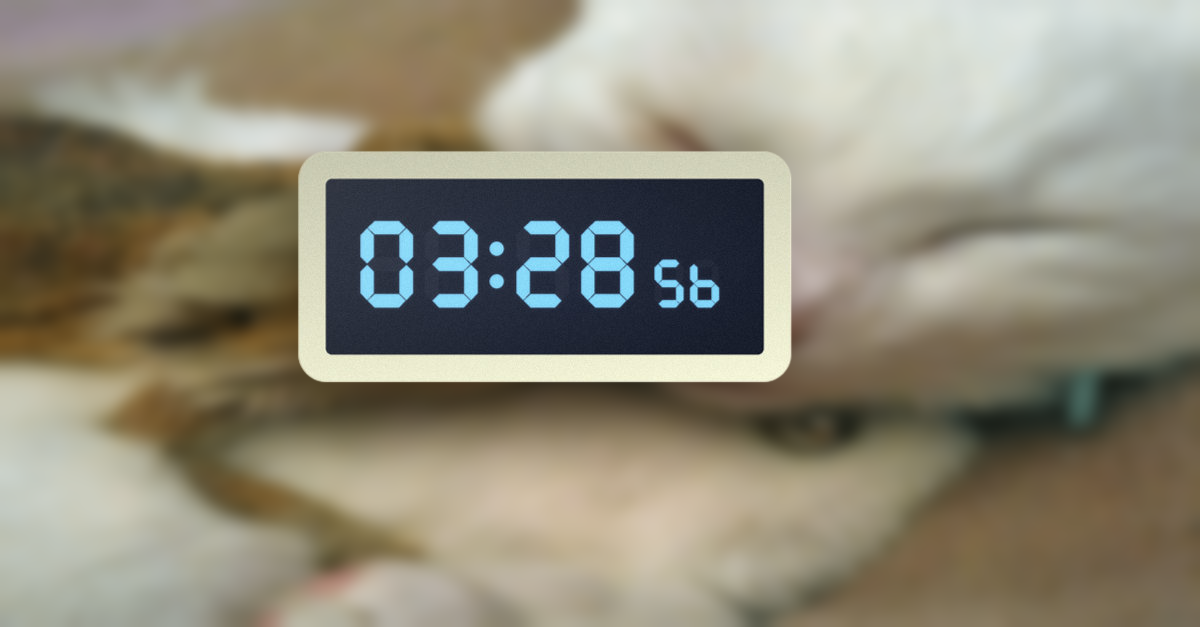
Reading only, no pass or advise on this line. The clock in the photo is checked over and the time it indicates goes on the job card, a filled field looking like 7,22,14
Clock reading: 3,28,56
